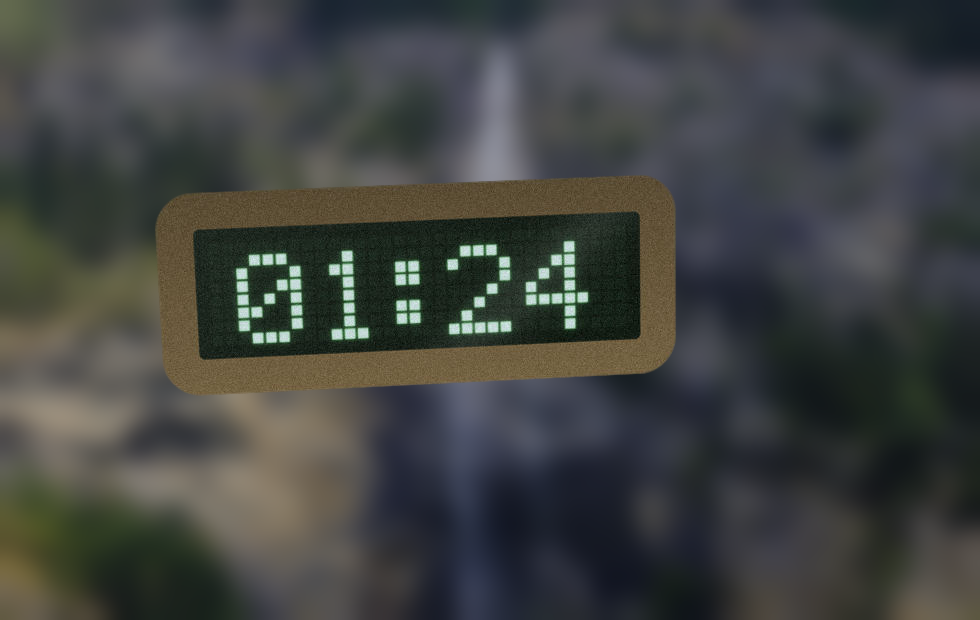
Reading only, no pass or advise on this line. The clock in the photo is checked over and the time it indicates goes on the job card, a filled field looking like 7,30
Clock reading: 1,24
